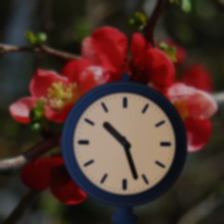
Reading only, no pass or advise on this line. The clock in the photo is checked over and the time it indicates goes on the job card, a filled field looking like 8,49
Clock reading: 10,27
